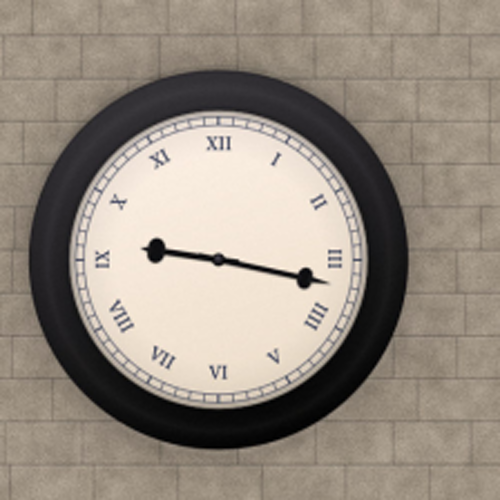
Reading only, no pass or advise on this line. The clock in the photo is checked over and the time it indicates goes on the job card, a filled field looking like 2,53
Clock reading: 9,17
